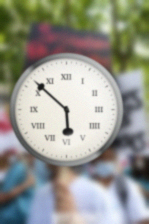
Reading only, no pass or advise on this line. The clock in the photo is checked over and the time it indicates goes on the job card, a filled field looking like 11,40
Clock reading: 5,52
